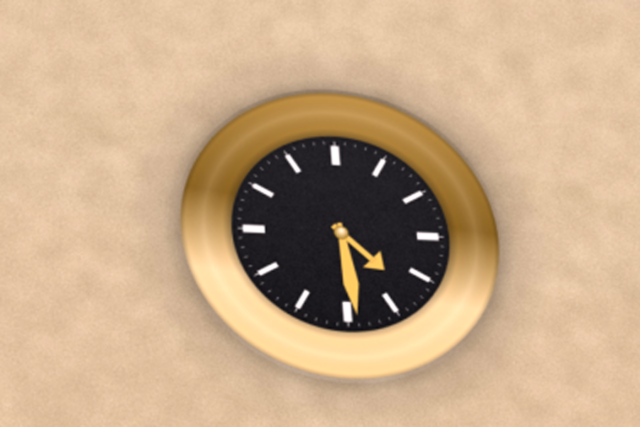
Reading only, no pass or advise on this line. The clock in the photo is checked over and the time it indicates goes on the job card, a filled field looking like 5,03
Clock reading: 4,29
